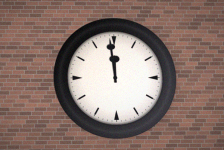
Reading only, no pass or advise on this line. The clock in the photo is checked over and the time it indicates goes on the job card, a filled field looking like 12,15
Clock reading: 11,59
